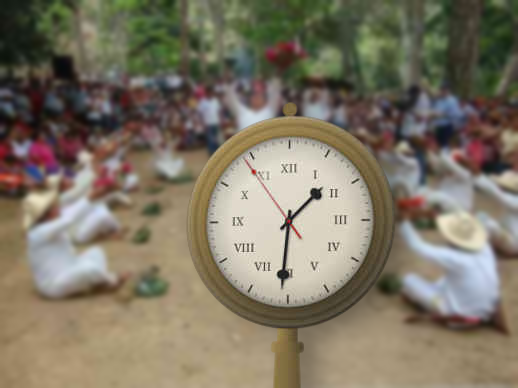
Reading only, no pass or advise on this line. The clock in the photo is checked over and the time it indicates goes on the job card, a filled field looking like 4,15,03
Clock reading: 1,30,54
